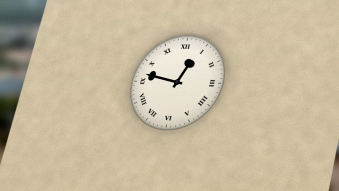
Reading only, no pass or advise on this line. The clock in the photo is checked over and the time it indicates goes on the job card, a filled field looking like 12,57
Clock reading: 12,47
